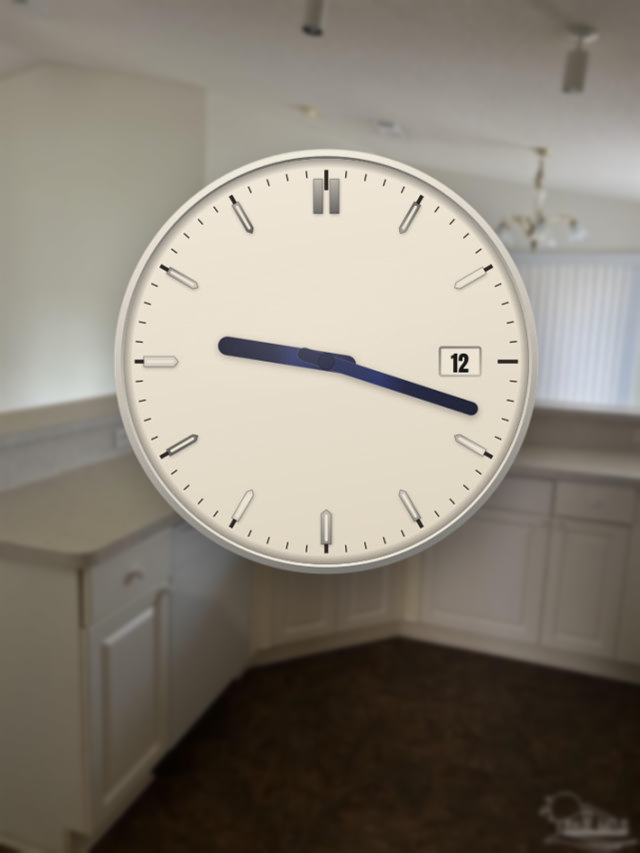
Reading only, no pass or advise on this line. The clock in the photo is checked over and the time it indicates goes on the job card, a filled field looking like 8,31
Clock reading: 9,18
